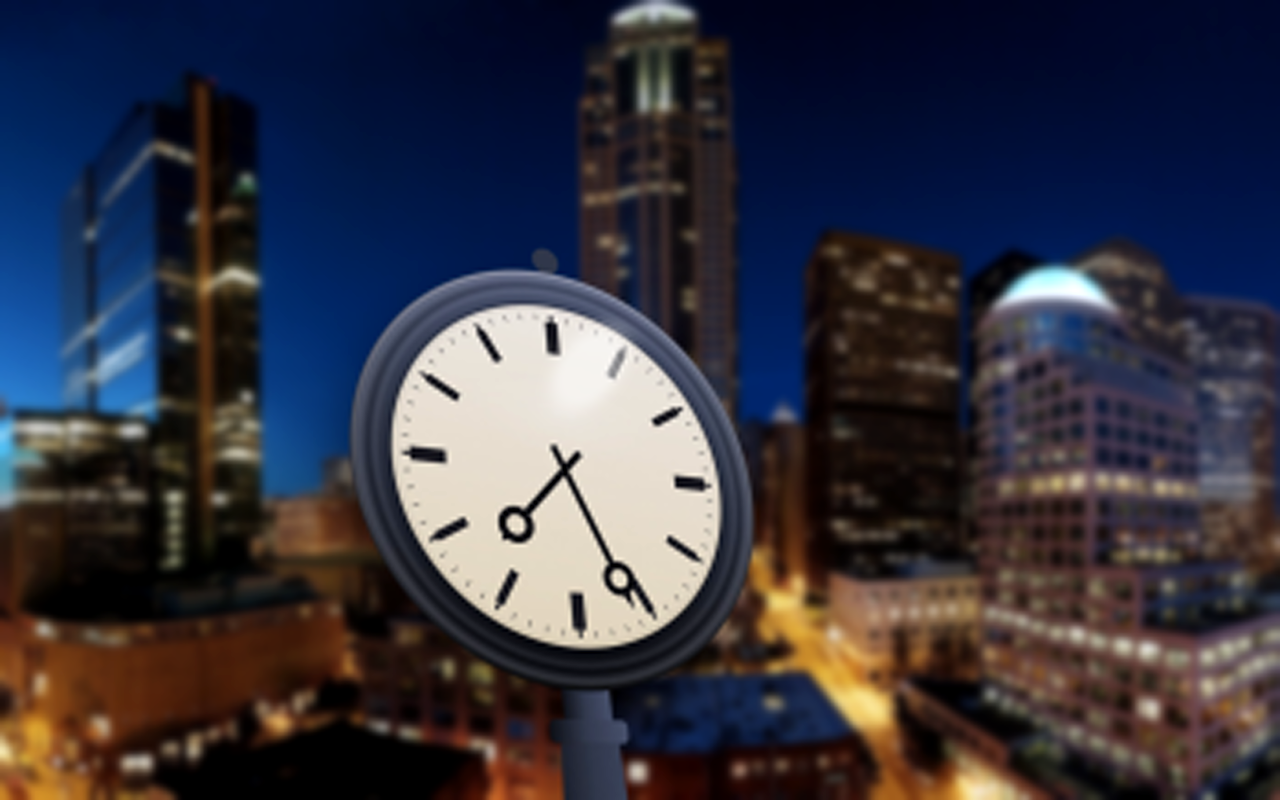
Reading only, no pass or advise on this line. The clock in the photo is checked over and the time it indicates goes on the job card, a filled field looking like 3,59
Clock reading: 7,26
